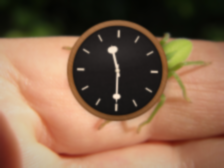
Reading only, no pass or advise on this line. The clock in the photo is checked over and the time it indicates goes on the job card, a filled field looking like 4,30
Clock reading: 11,30
